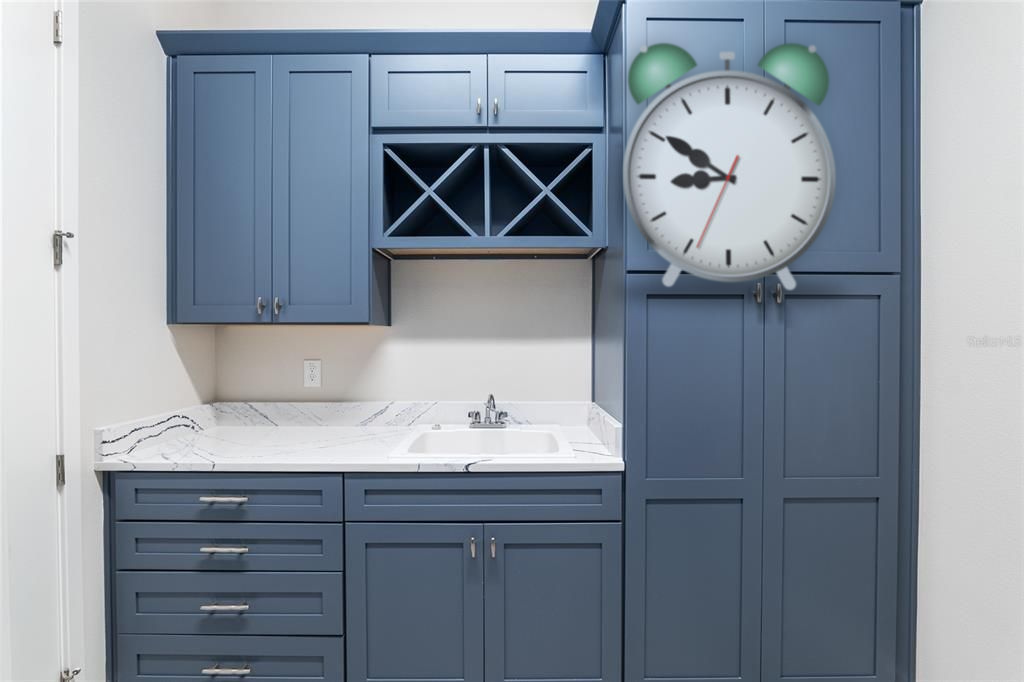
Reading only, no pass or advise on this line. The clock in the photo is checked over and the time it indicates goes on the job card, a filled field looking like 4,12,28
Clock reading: 8,50,34
